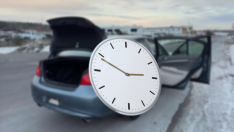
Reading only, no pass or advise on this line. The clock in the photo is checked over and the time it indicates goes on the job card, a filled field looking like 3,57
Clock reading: 2,49
